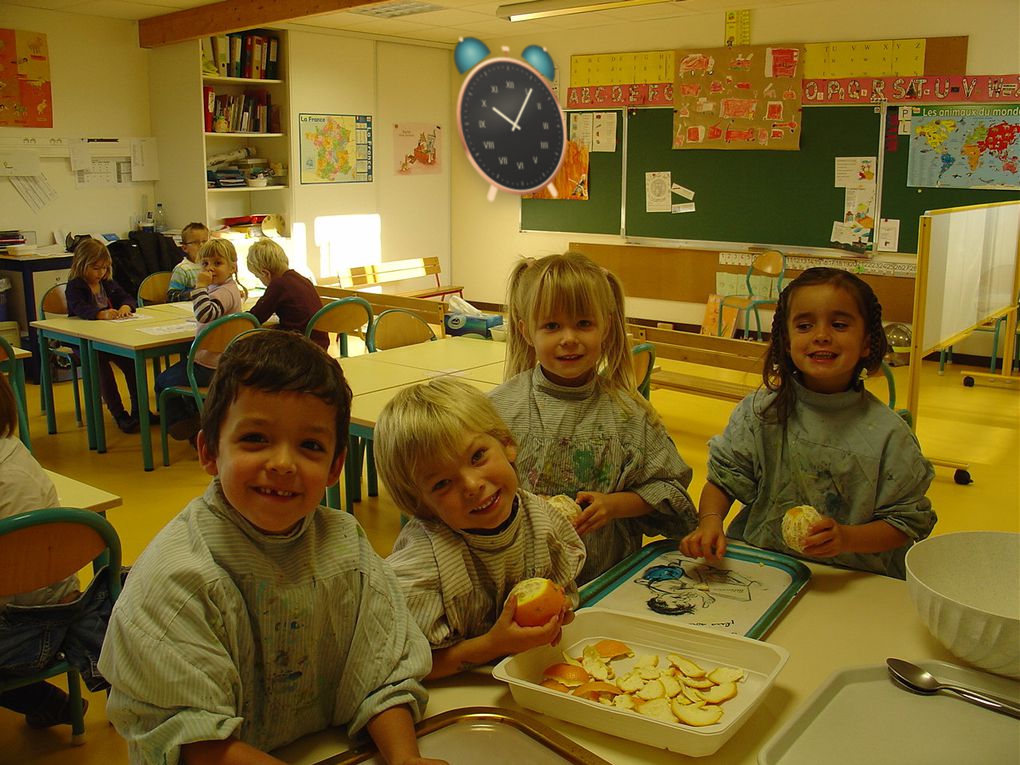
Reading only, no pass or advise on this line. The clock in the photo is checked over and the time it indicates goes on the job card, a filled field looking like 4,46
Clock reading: 10,06
